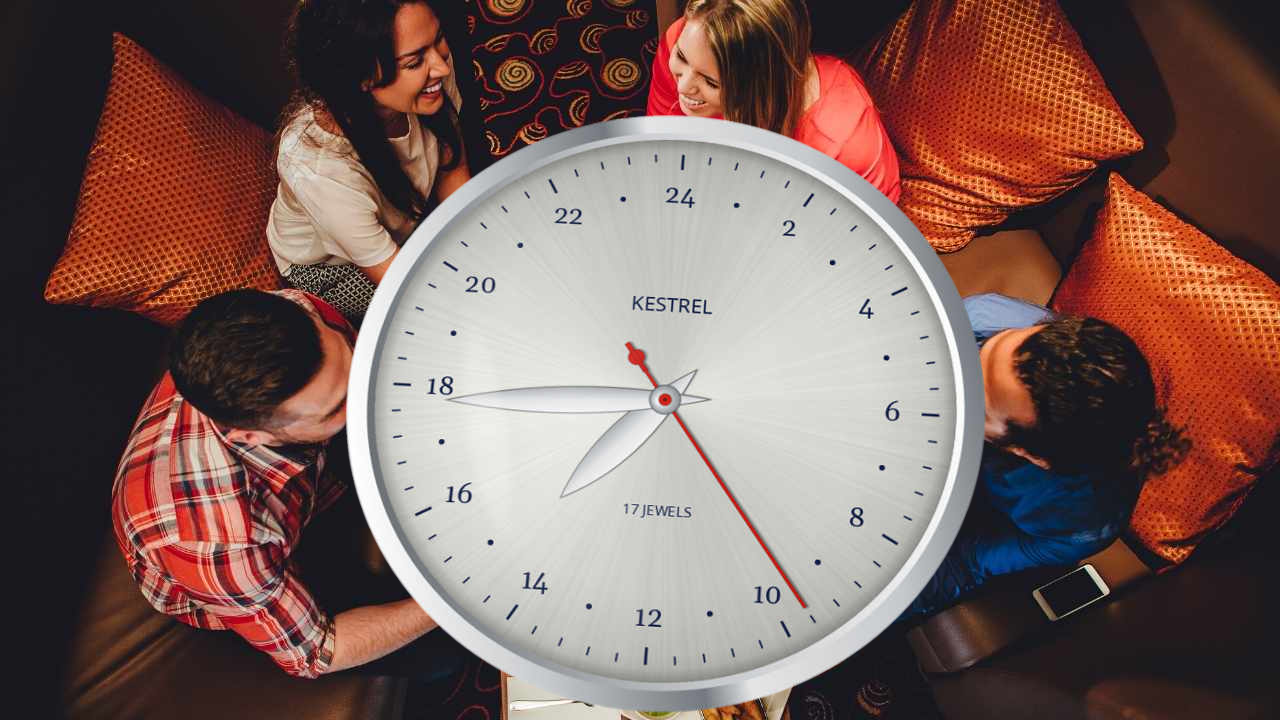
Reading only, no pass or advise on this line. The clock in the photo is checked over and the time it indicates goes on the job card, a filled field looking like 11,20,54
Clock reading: 14,44,24
